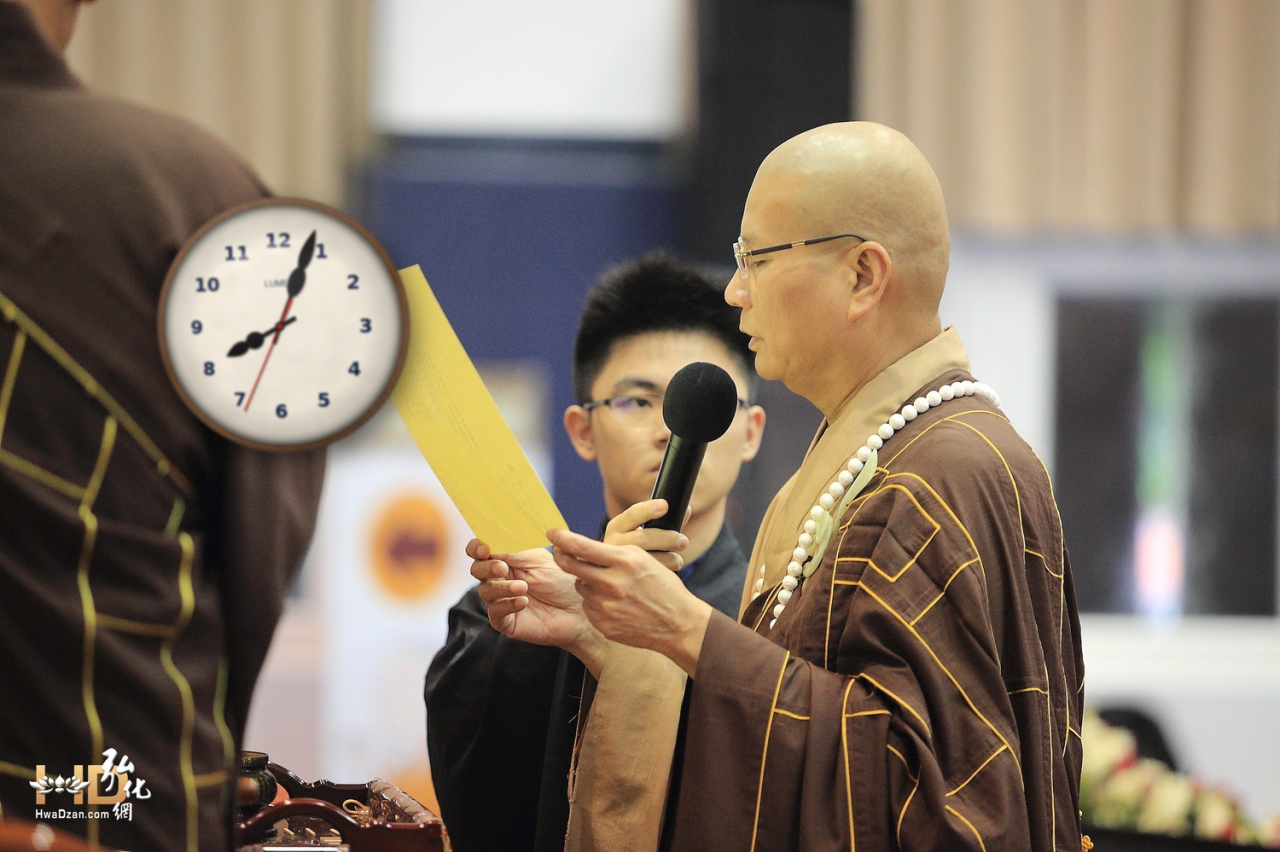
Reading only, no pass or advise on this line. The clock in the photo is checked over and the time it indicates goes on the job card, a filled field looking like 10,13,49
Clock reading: 8,03,34
